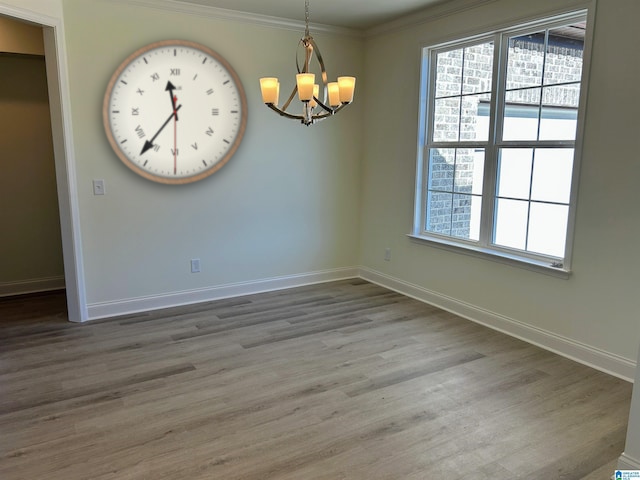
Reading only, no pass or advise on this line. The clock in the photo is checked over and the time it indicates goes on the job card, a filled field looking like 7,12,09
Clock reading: 11,36,30
